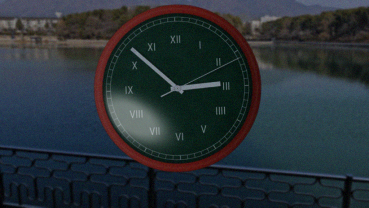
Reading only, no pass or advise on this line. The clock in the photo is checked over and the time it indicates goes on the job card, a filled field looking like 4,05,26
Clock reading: 2,52,11
